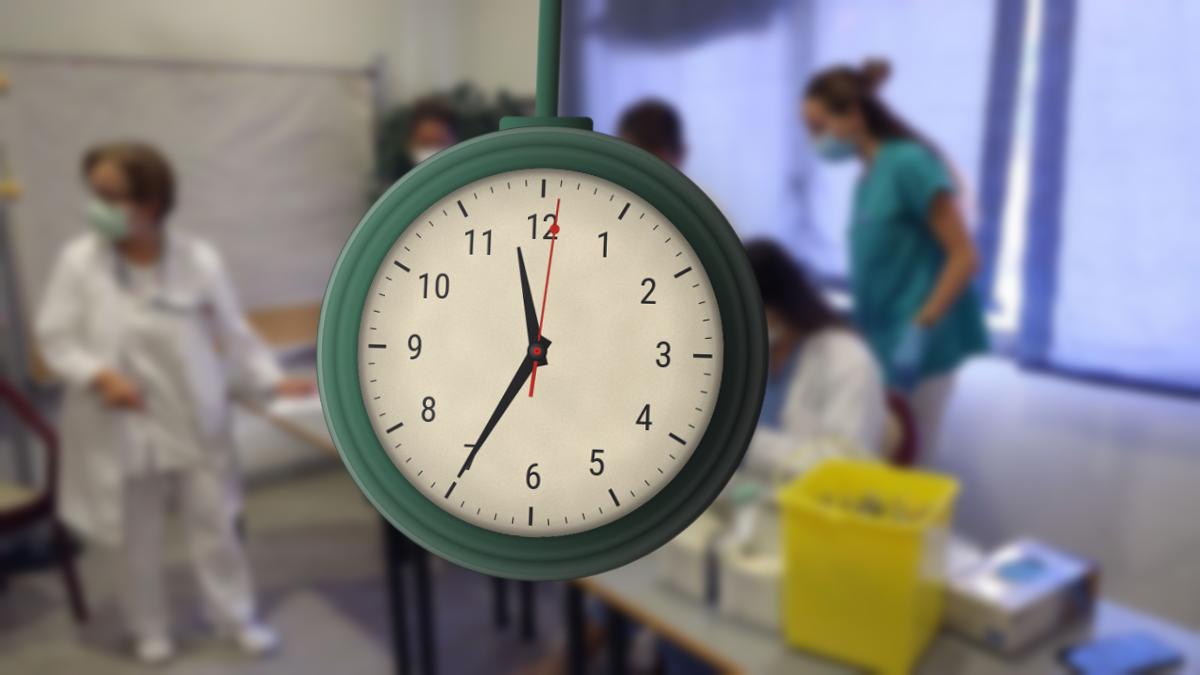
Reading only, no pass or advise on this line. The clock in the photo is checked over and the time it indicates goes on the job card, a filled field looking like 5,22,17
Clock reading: 11,35,01
